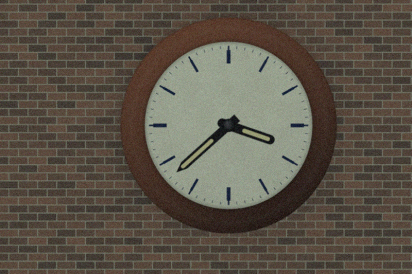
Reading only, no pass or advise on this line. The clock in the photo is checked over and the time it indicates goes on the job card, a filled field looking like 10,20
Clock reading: 3,38
